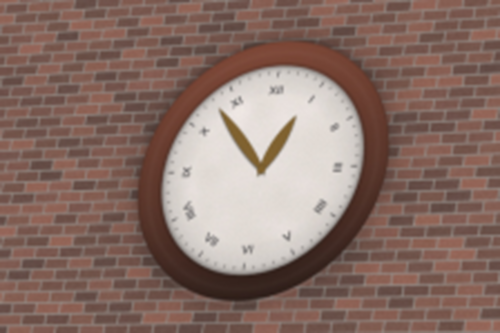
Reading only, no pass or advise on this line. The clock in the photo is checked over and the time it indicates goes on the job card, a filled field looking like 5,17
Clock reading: 12,53
